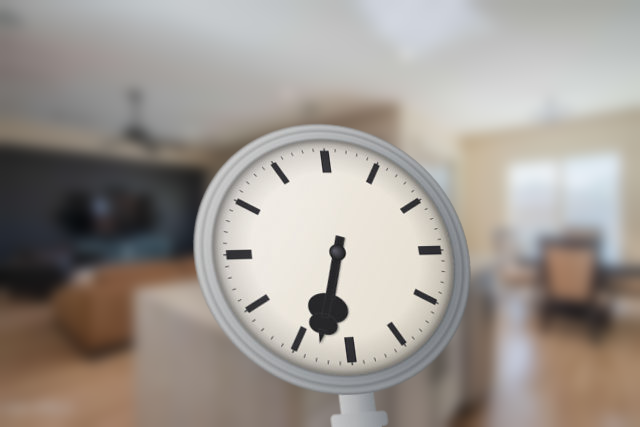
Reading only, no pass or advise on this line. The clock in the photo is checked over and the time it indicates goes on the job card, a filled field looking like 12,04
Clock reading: 6,33
